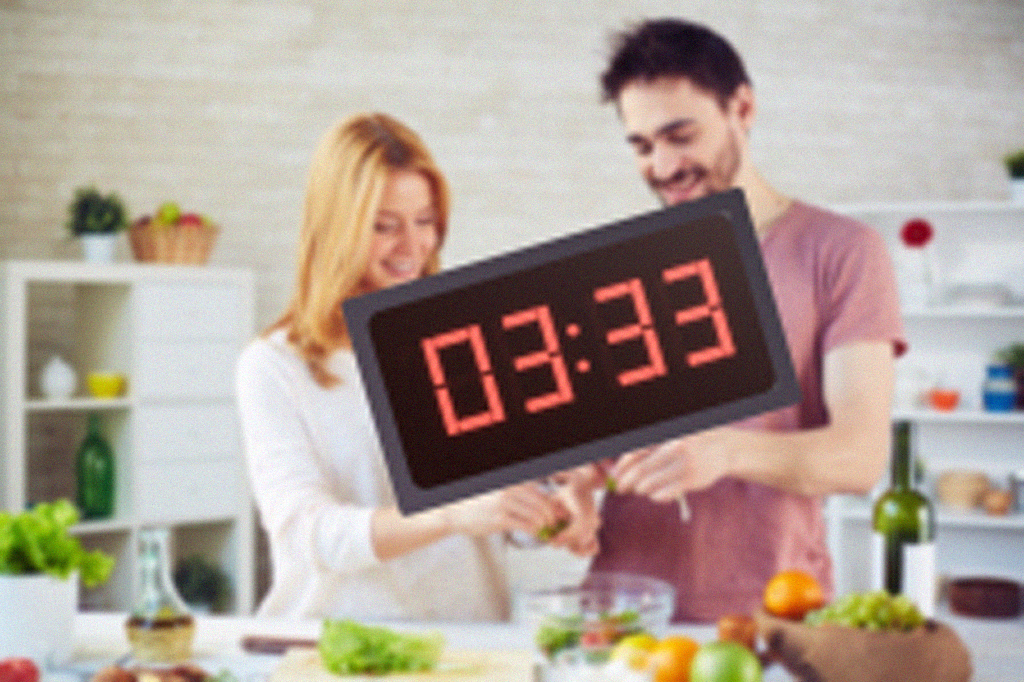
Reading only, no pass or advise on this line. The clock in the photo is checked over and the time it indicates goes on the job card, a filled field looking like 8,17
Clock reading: 3,33
